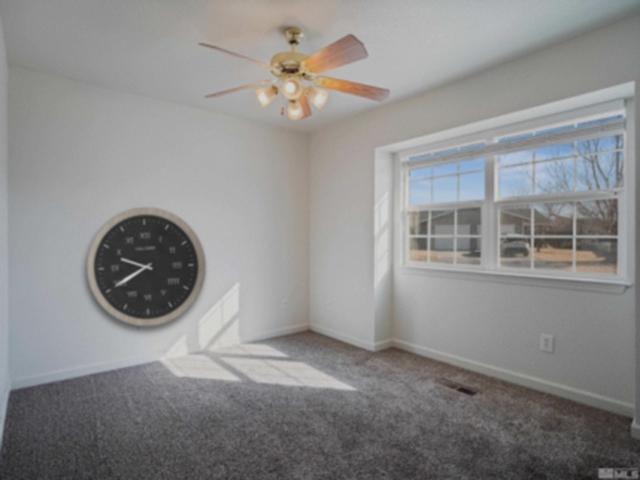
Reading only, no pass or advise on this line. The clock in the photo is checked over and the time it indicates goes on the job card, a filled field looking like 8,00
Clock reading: 9,40
